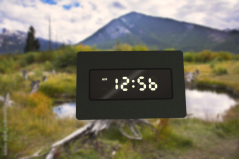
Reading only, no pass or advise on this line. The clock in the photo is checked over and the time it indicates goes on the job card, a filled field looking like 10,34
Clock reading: 12,56
